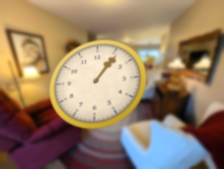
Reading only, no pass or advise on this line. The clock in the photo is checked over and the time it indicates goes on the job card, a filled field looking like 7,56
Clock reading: 1,06
